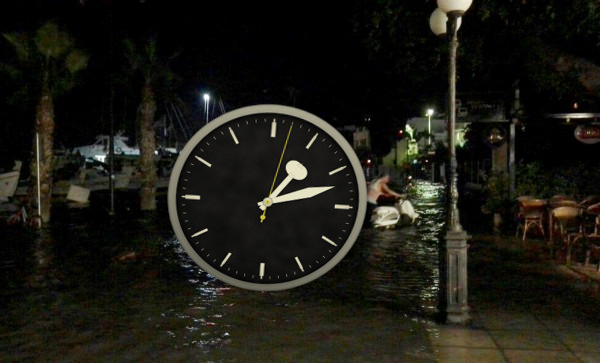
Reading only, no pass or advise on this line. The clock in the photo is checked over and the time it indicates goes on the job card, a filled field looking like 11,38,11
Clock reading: 1,12,02
